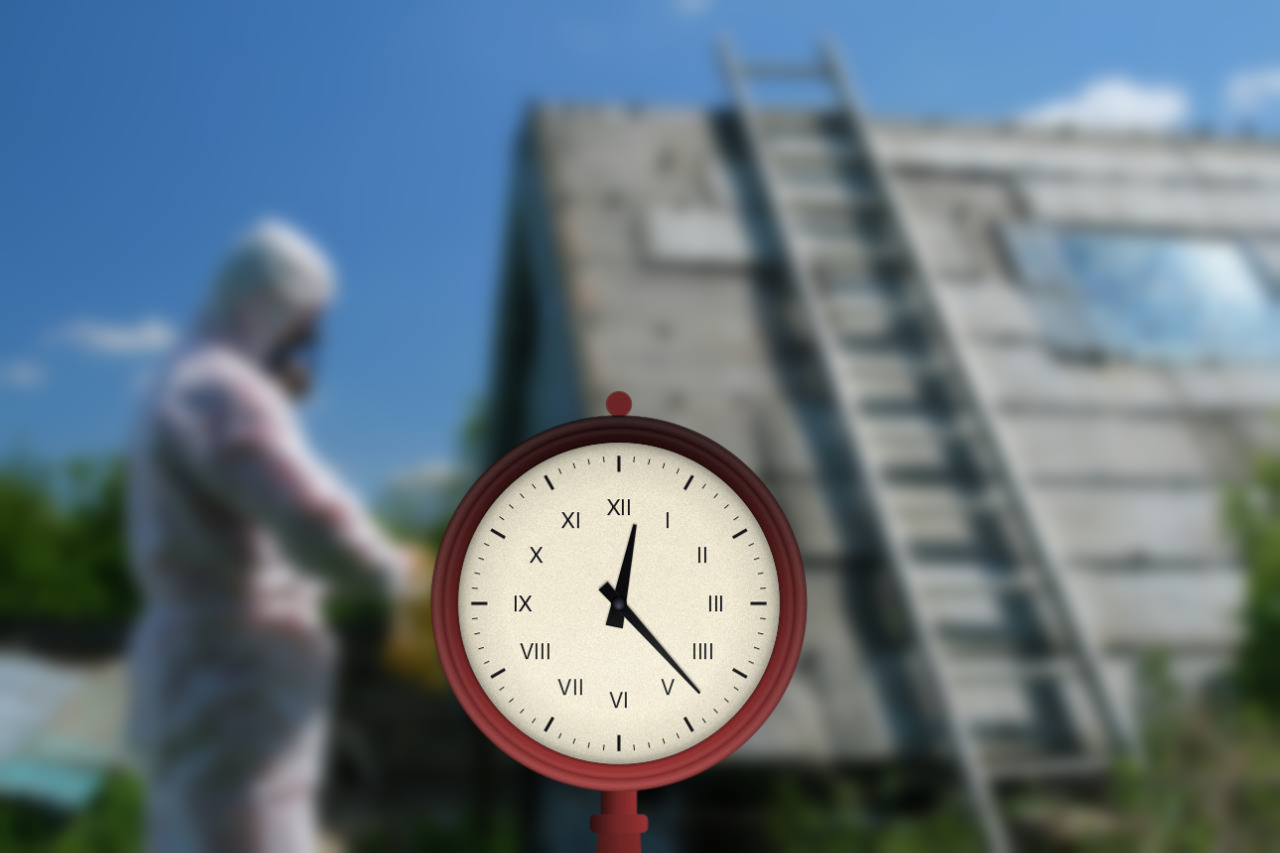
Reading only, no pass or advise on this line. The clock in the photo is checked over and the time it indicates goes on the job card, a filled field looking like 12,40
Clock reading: 12,23
